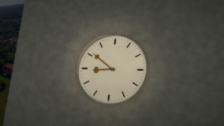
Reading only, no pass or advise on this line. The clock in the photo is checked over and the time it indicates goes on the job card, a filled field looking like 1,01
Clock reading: 8,51
